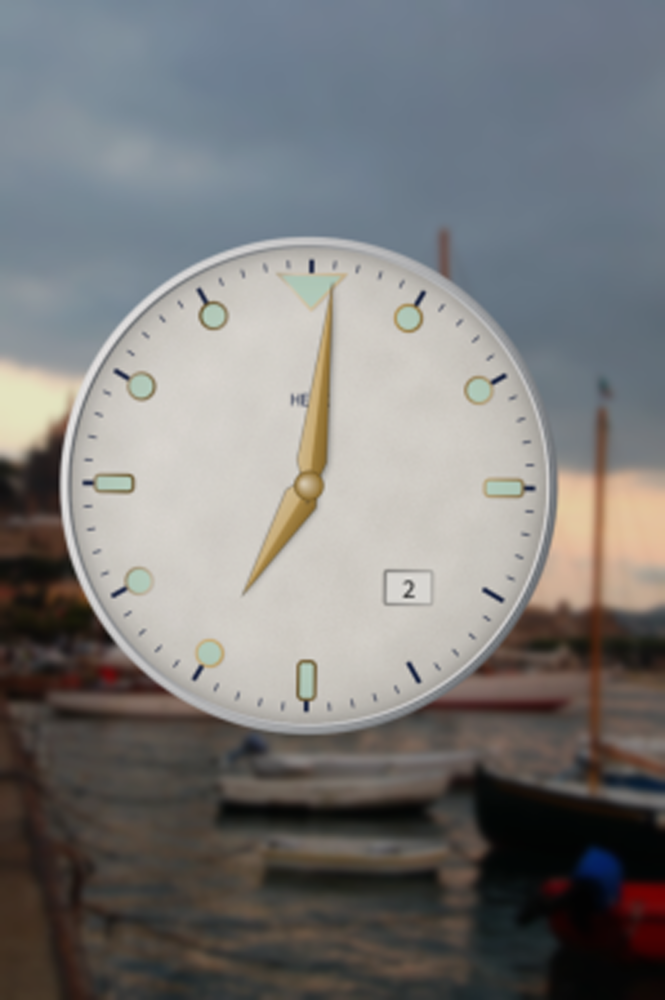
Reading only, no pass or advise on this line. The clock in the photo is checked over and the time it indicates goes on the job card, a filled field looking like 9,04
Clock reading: 7,01
